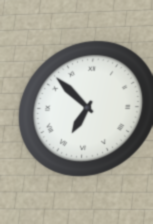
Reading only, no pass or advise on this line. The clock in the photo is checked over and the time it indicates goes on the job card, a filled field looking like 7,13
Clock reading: 6,52
